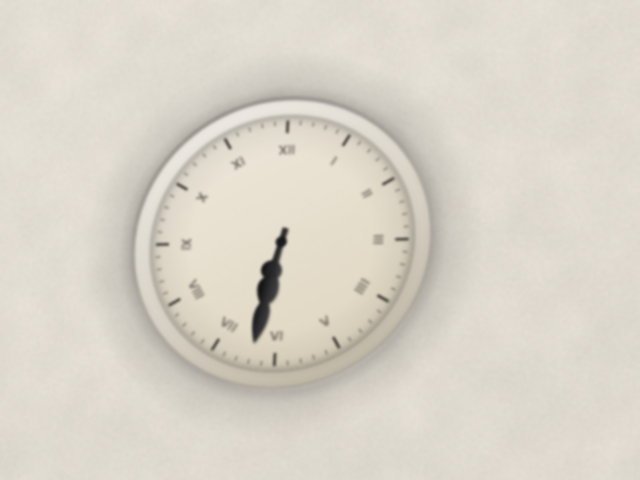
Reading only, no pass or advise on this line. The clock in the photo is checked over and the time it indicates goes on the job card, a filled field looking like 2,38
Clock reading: 6,32
